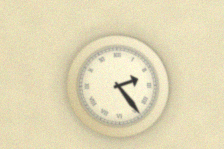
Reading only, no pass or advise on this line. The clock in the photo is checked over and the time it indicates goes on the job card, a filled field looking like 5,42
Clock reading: 2,24
